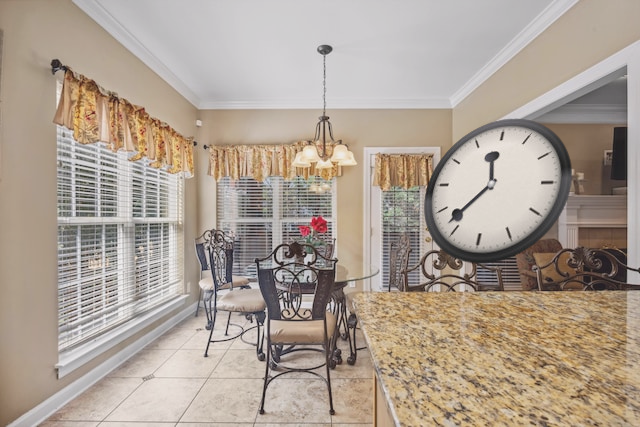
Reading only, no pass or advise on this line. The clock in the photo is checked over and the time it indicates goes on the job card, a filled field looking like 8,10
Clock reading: 11,37
